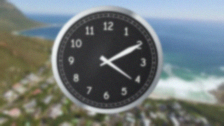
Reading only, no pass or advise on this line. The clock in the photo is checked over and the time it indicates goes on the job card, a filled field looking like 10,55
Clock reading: 4,10
